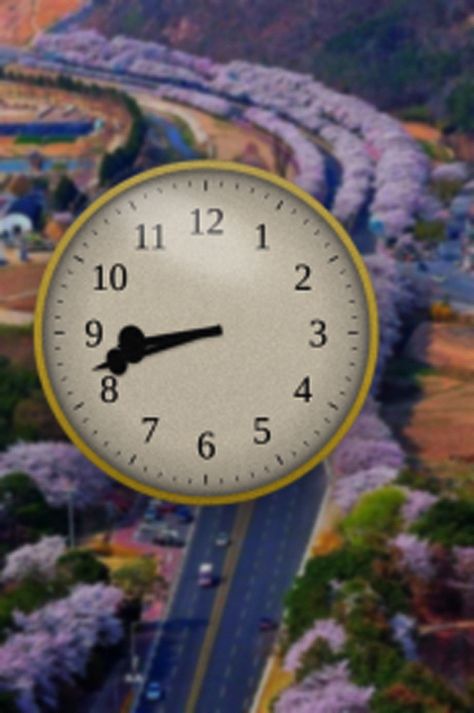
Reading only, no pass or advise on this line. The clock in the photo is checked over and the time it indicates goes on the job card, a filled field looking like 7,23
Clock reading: 8,42
